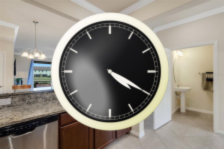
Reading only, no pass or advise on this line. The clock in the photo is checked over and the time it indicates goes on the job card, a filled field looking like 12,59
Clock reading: 4,20
